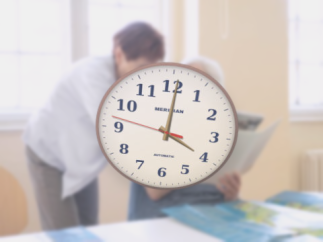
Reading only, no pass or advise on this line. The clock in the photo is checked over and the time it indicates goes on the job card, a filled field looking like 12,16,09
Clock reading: 4,00,47
